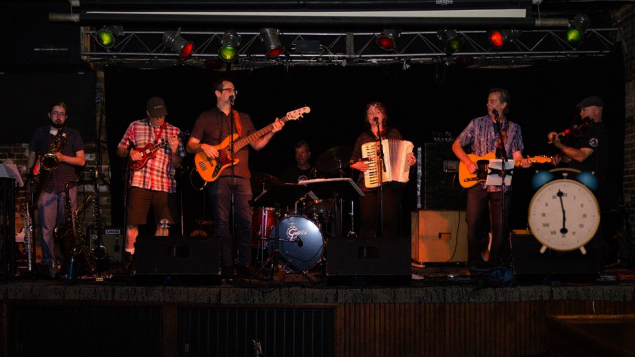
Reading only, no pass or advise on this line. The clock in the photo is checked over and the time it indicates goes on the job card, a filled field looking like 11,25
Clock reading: 5,58
